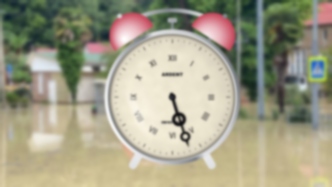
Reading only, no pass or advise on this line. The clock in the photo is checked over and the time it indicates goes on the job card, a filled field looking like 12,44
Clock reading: 5,27
